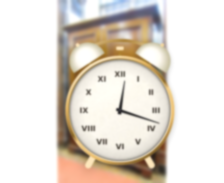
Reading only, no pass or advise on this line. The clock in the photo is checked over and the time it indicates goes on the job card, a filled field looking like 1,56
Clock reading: 12,18
